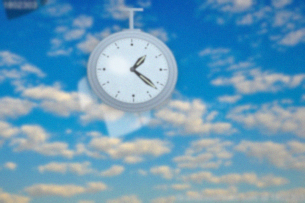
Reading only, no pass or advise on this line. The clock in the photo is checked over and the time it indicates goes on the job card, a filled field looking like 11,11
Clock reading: 1,22
